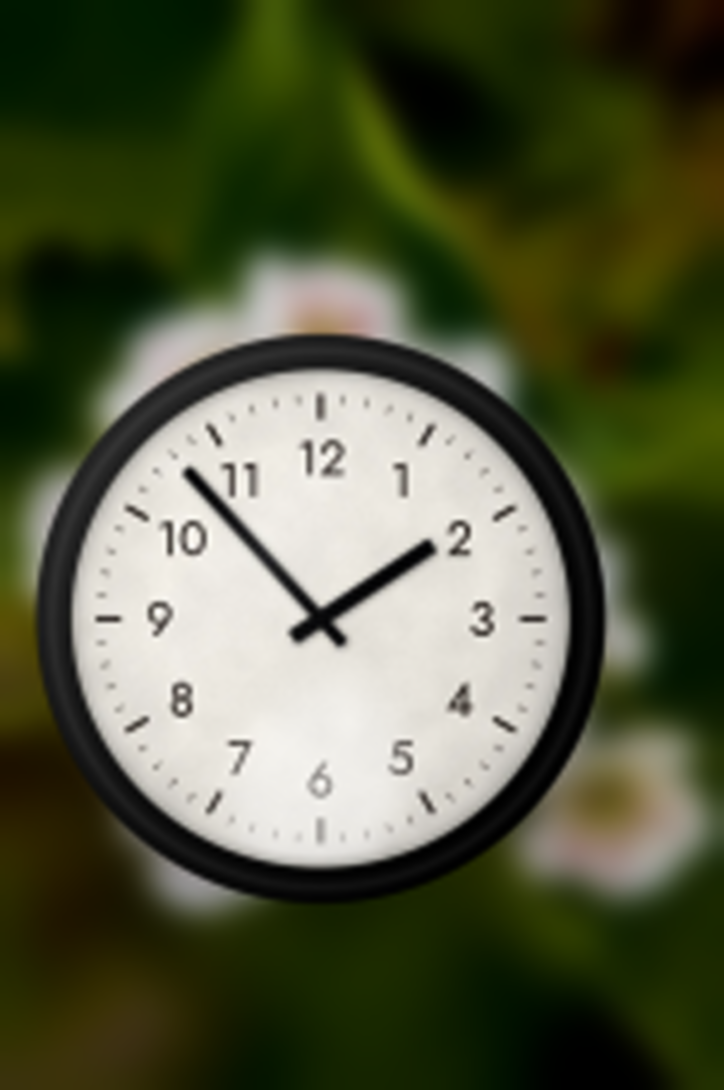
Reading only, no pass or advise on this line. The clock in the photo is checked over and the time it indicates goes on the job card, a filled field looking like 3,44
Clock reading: 1,53
